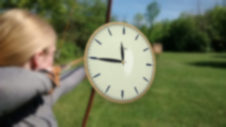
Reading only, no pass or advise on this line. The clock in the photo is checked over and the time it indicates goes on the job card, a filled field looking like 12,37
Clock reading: 11,45
